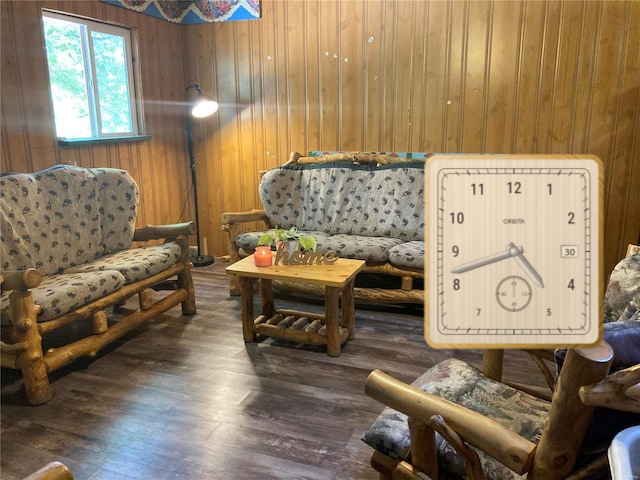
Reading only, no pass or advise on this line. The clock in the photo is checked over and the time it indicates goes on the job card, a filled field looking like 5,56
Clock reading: 4,42
